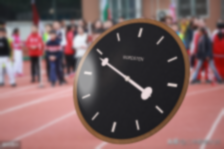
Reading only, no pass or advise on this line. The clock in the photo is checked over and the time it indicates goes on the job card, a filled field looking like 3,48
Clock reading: 3,49
